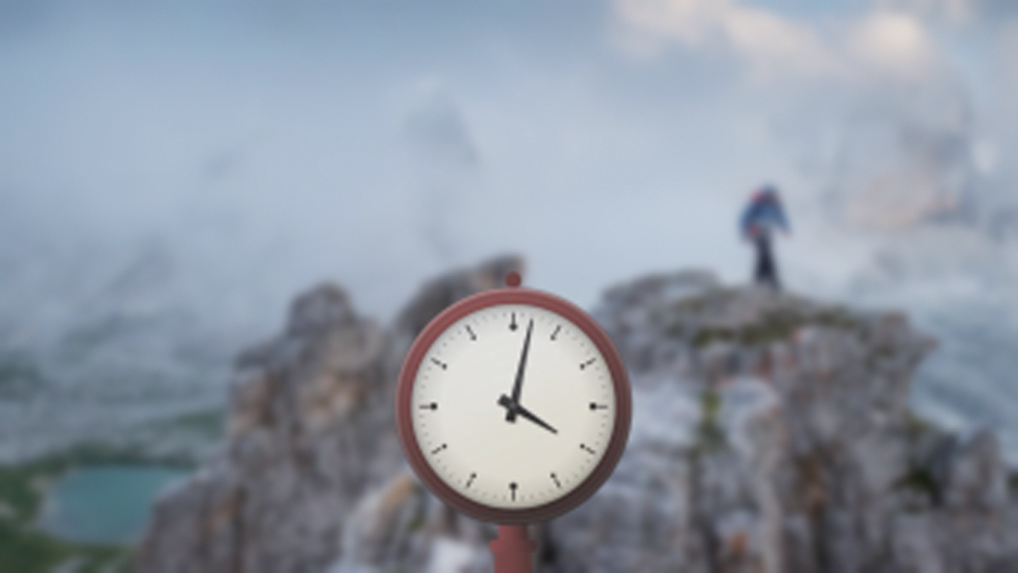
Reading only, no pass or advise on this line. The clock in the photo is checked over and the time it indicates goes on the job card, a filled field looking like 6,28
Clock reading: 4,02
